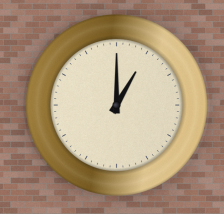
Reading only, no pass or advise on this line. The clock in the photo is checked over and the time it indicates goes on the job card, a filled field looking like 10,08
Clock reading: 1,00
